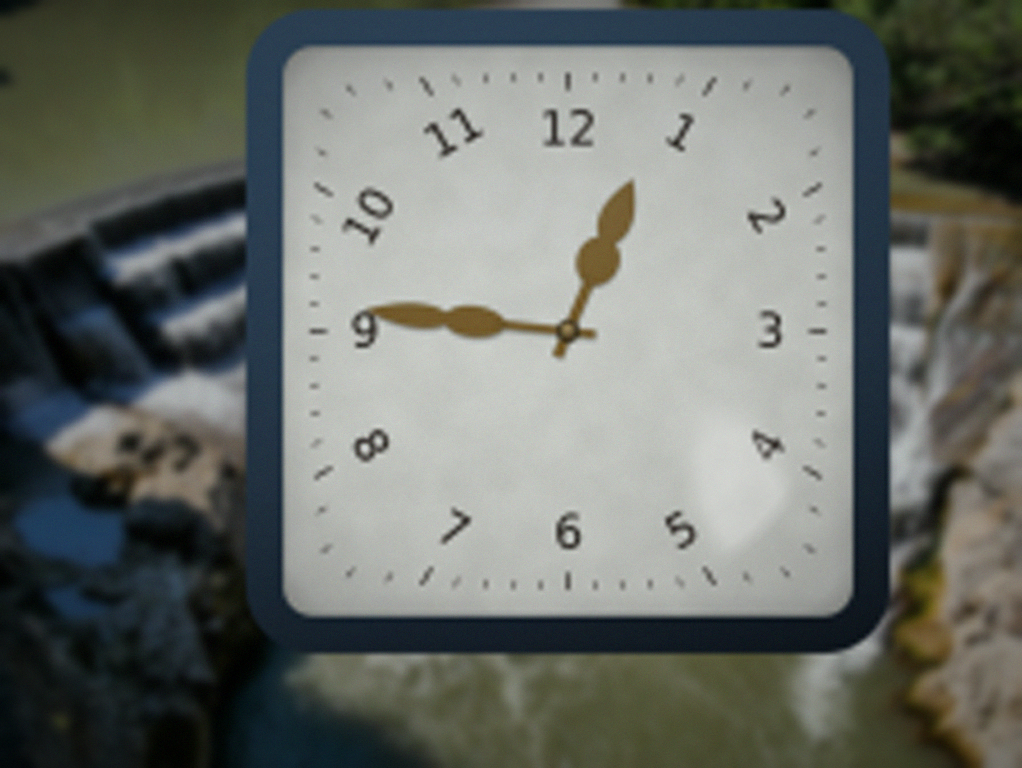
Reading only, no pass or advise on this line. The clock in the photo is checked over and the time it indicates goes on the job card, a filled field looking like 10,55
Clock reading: 12,46
